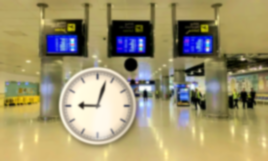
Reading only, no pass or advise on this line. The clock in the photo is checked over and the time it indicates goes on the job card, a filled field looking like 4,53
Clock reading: 9,03
